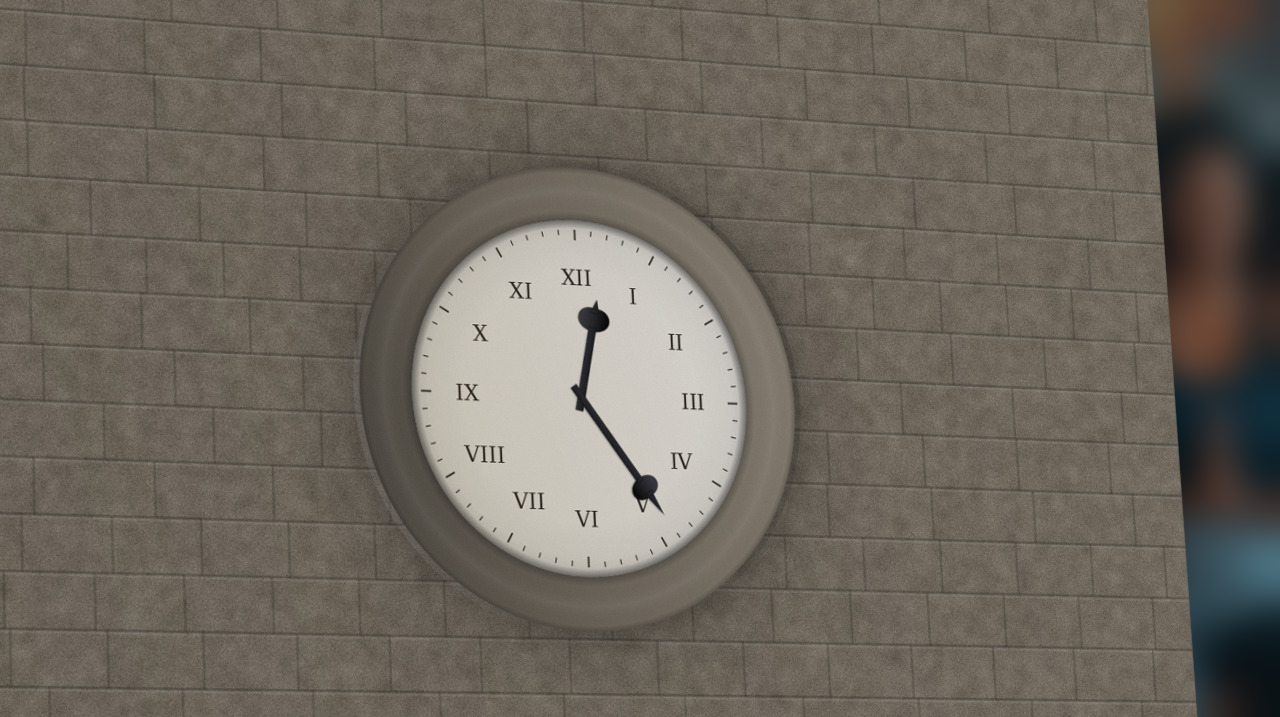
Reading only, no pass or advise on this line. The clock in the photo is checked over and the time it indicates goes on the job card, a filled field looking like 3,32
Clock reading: 12,24
